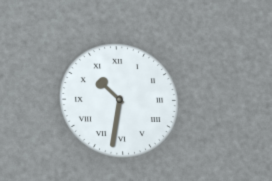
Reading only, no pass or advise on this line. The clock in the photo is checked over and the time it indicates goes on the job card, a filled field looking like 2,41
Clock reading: 10,32
